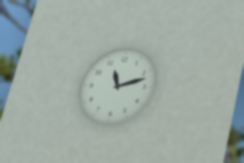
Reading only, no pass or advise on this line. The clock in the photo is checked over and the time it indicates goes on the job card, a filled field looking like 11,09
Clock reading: 11,12
